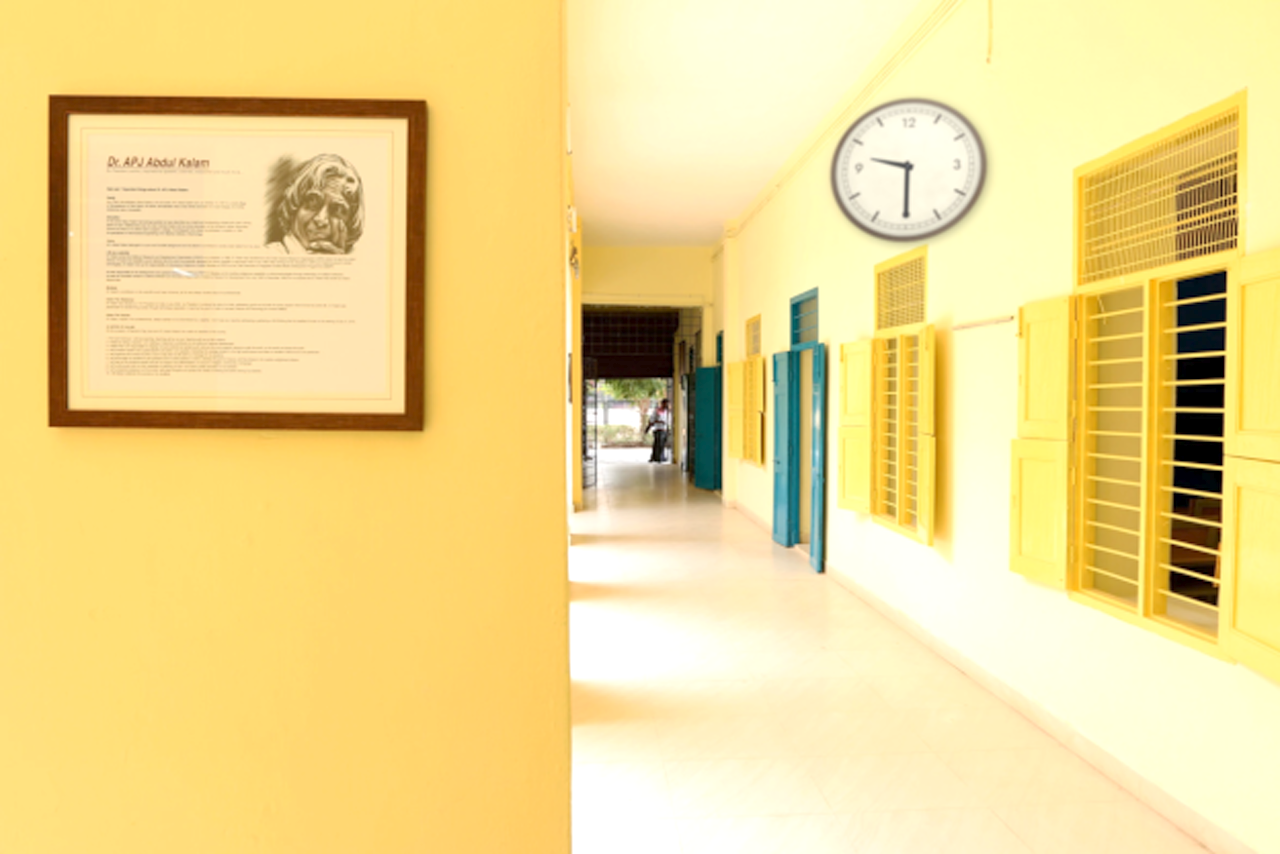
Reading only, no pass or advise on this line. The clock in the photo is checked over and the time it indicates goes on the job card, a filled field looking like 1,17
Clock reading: 9,30
